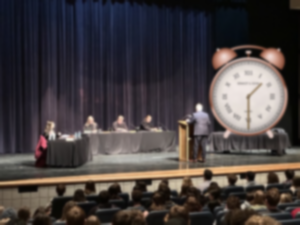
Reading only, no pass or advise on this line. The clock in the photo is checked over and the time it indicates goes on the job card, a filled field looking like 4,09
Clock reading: 1,30
